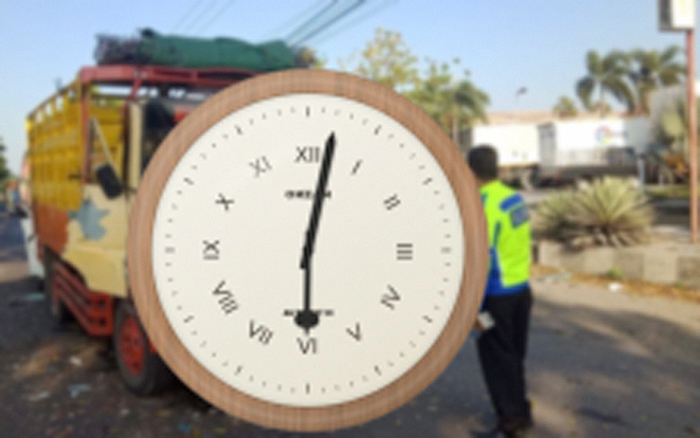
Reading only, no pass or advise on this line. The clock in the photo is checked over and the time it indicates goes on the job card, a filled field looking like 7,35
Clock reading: 6,02
